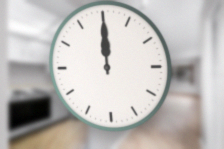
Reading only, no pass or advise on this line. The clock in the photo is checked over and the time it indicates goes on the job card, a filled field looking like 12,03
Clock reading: 12,00
